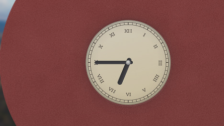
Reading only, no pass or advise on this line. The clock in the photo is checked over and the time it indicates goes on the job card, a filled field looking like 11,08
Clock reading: 6,45
